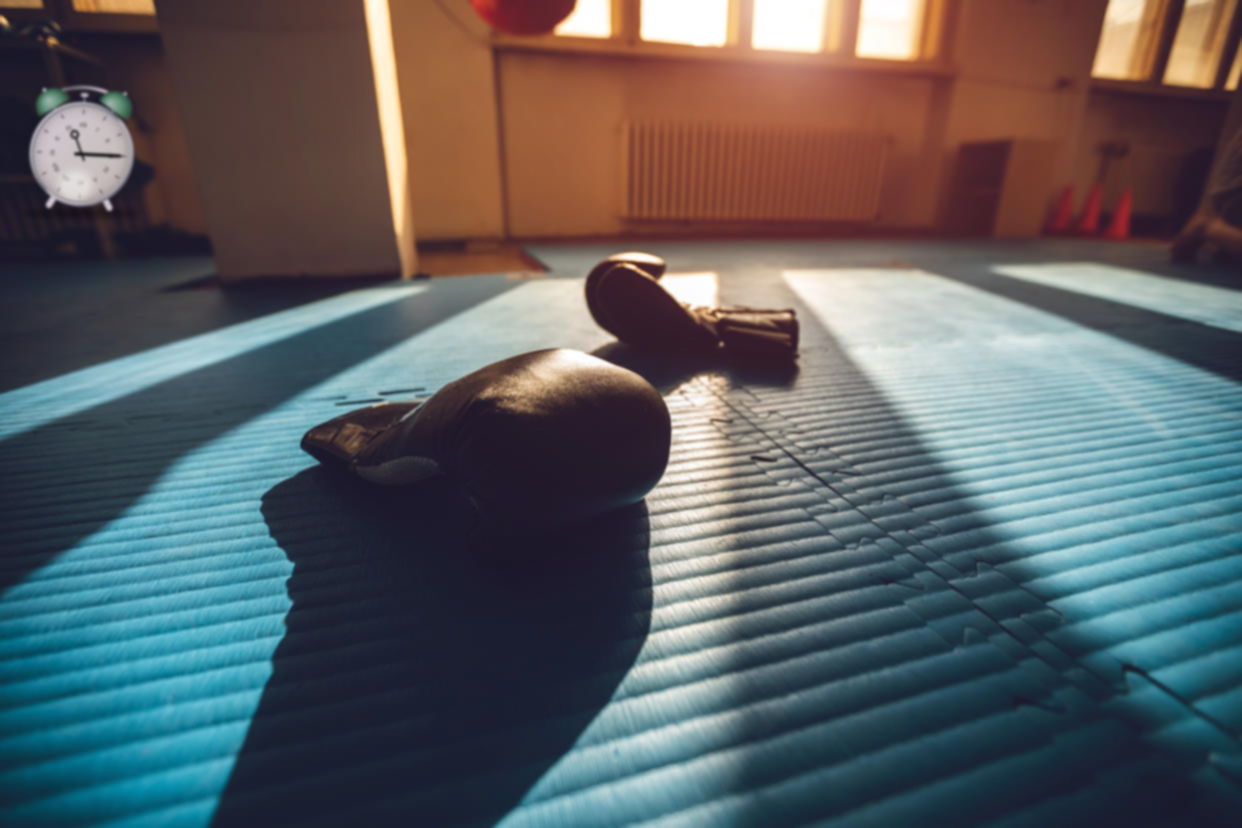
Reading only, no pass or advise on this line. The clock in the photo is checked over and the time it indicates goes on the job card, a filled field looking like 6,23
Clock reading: 11,15
